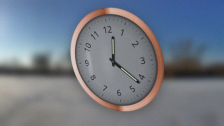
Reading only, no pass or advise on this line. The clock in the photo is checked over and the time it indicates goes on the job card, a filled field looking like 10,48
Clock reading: 12,22
